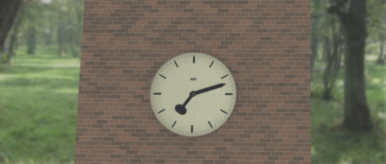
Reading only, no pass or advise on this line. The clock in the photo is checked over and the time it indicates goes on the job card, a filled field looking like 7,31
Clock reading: 7,12
